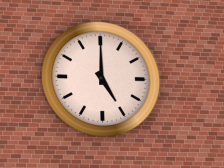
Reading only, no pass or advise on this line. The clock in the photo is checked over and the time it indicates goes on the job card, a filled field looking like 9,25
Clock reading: 5,00
